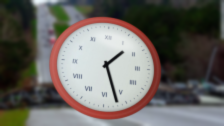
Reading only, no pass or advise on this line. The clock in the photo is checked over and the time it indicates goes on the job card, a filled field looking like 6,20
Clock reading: 1,27
